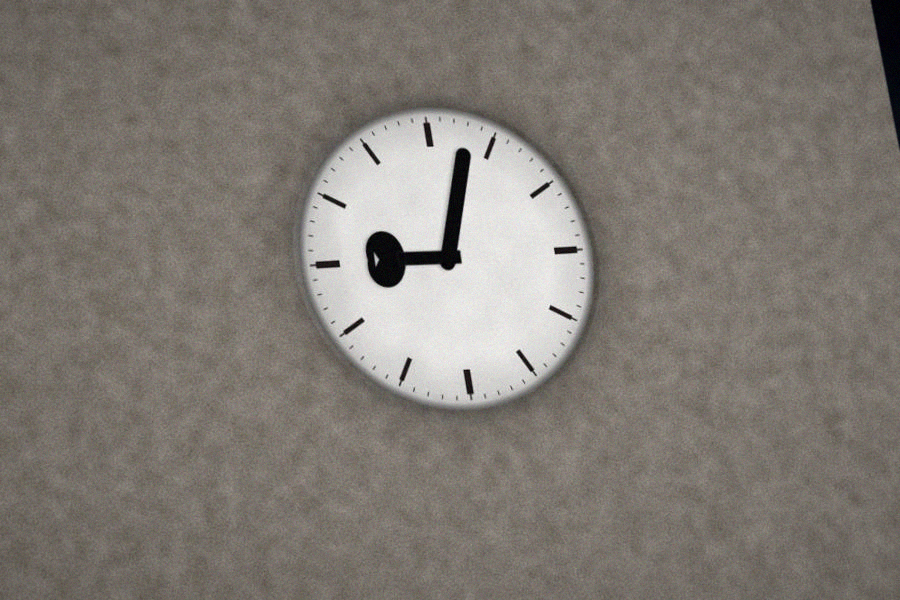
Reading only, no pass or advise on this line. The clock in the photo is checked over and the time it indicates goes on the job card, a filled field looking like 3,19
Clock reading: 9,03
